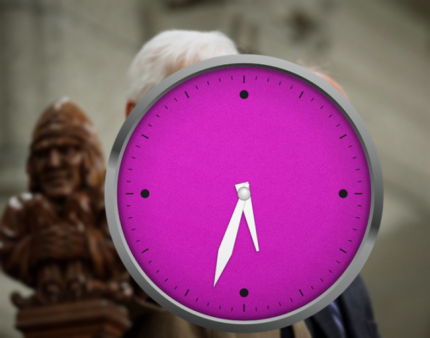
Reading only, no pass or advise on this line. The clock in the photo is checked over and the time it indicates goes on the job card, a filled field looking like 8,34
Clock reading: 5,33
